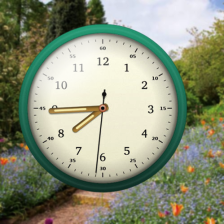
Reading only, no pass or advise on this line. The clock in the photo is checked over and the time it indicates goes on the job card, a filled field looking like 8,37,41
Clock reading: 7,44,31
